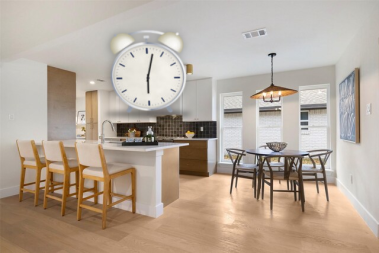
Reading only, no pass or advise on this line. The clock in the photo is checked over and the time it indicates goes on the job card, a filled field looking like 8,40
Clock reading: 6,02
